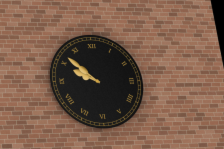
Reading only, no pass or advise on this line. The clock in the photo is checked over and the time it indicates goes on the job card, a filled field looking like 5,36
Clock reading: 9,52
